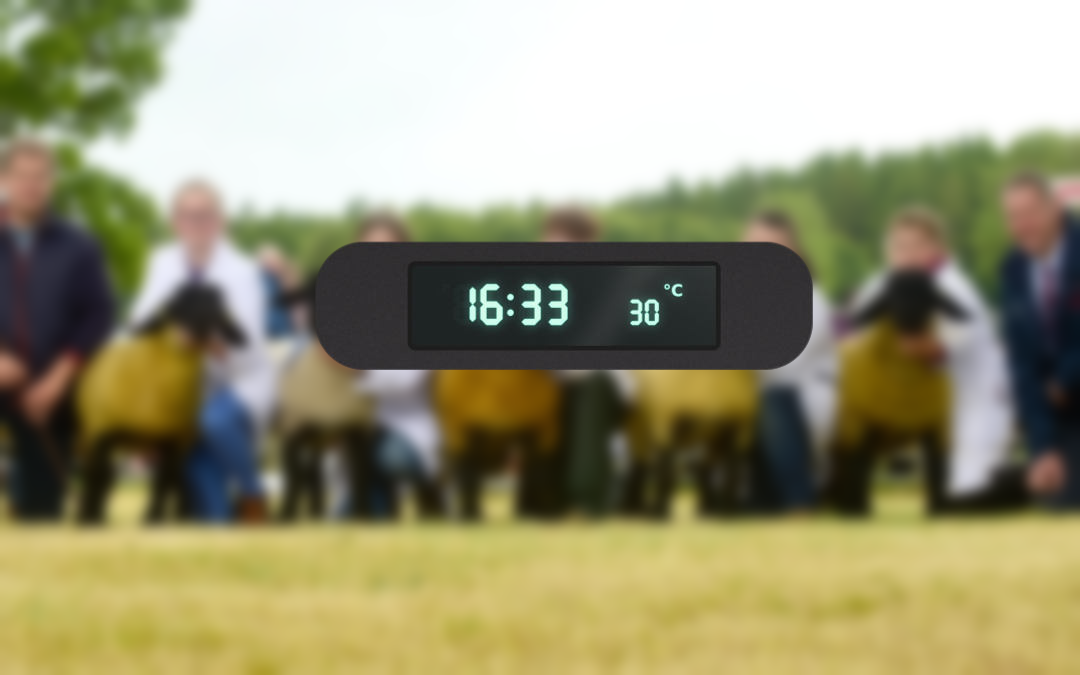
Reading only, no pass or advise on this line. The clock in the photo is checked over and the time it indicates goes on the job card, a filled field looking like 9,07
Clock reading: 16,33
